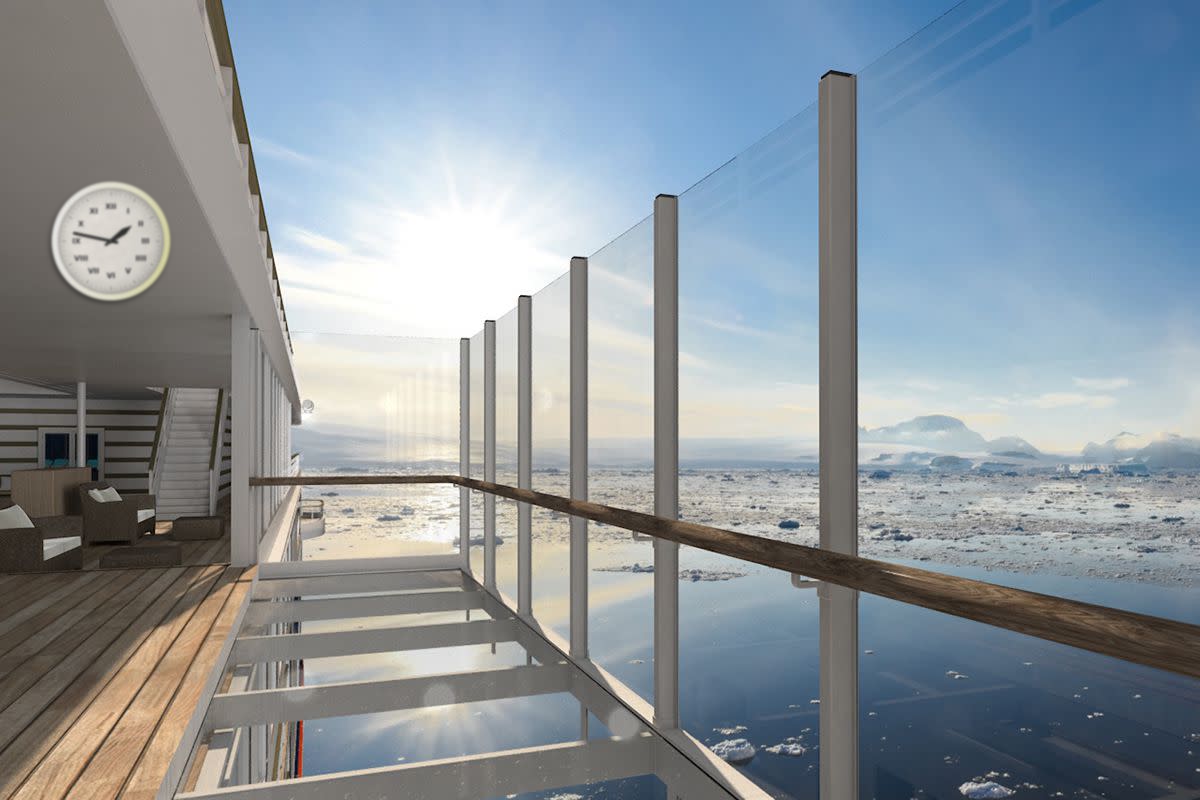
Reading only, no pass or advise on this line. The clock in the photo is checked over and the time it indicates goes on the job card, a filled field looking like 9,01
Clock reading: 1,47
